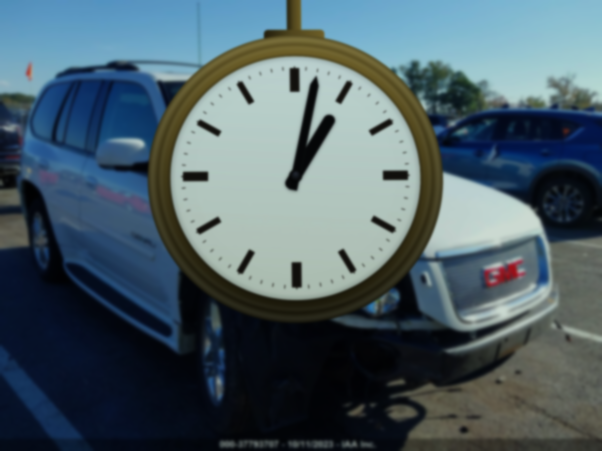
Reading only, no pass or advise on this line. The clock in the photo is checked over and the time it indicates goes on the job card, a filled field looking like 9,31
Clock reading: 1,02
